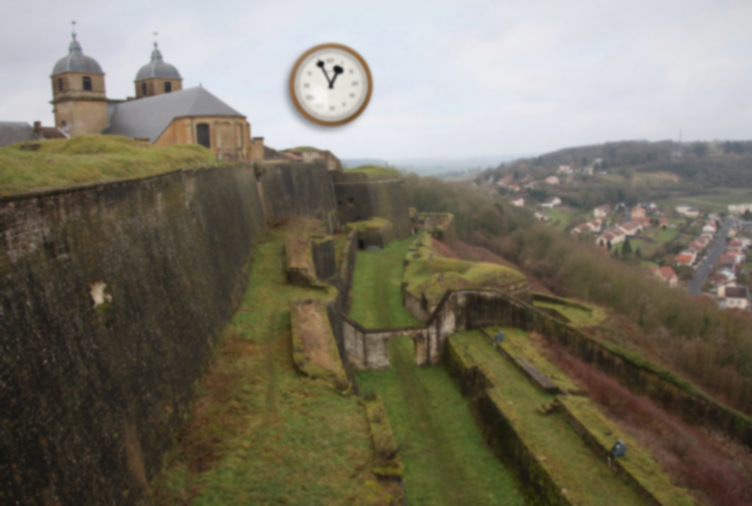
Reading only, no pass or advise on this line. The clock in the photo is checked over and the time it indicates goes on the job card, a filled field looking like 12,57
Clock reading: 12,56
